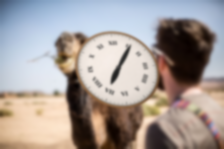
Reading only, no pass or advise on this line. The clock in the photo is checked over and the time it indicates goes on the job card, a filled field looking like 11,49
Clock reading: 7,06
